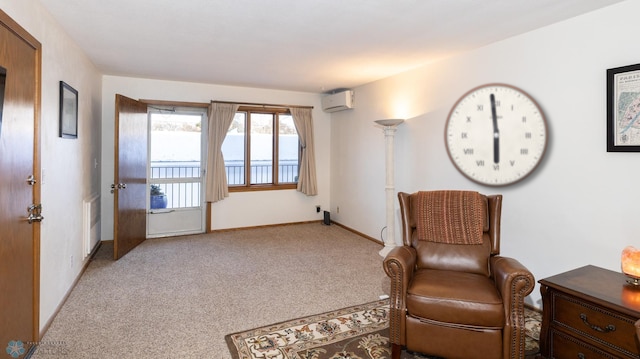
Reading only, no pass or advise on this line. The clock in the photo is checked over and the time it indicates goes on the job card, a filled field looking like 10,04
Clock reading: 5,59
